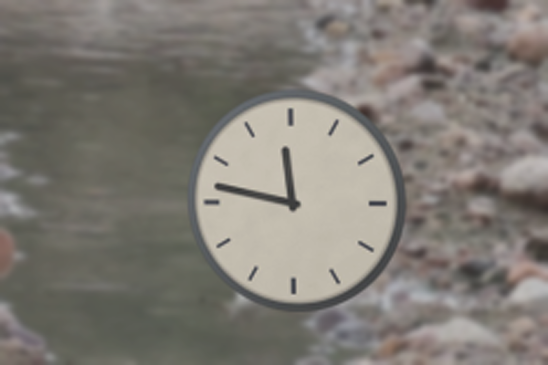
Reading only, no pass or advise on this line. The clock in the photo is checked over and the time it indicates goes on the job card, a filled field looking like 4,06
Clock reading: 11,47
